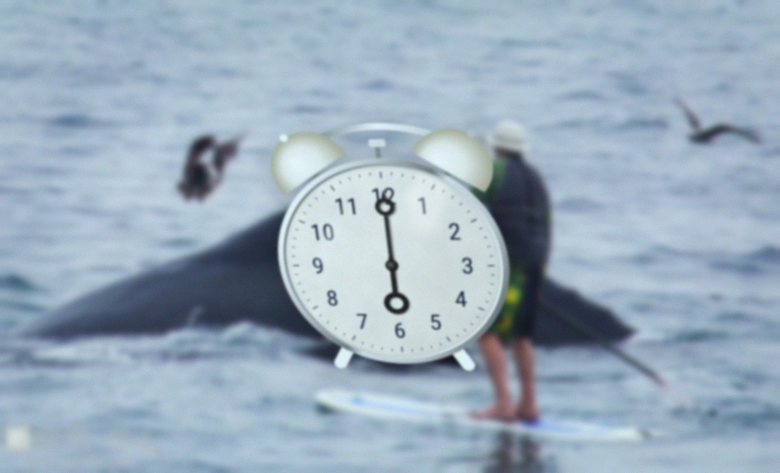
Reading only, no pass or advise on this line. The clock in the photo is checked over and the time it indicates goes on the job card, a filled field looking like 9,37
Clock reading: 6,00
